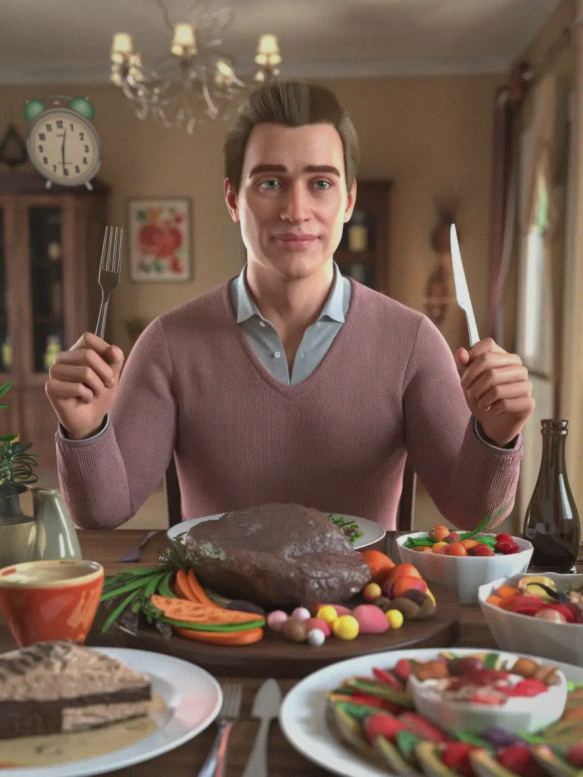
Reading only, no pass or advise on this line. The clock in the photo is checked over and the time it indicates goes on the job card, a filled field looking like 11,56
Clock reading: 12,31
